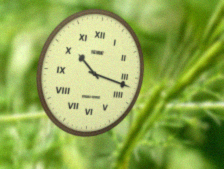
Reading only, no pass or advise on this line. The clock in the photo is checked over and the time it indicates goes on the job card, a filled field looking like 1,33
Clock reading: 10,17
